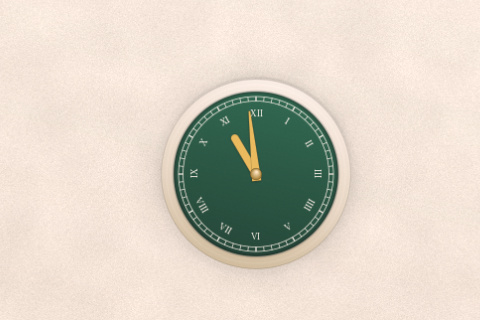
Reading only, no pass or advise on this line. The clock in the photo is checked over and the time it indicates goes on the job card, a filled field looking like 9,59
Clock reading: 10,59
